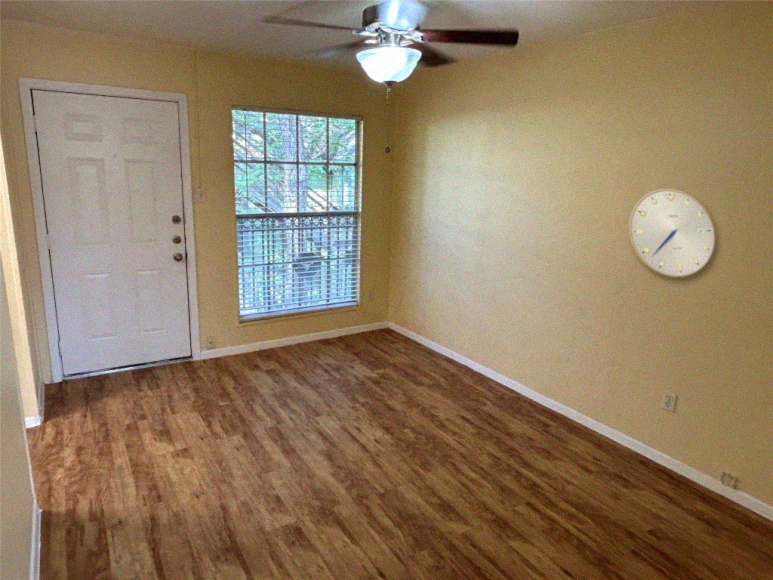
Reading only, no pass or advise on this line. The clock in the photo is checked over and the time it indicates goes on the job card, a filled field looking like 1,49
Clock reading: 7,38
